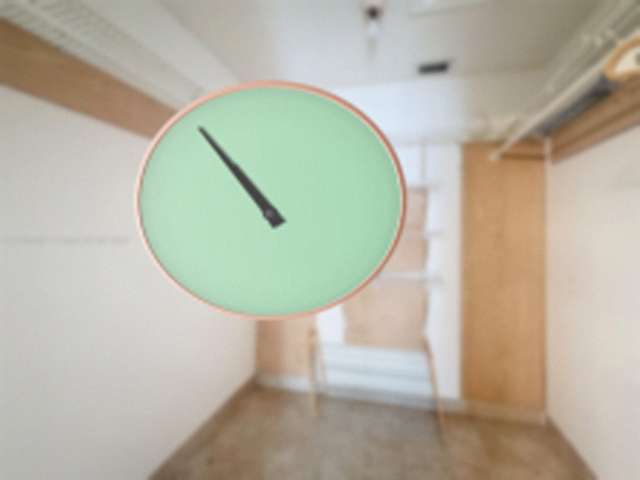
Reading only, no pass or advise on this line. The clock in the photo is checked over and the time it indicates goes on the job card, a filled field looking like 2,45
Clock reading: 10,54
